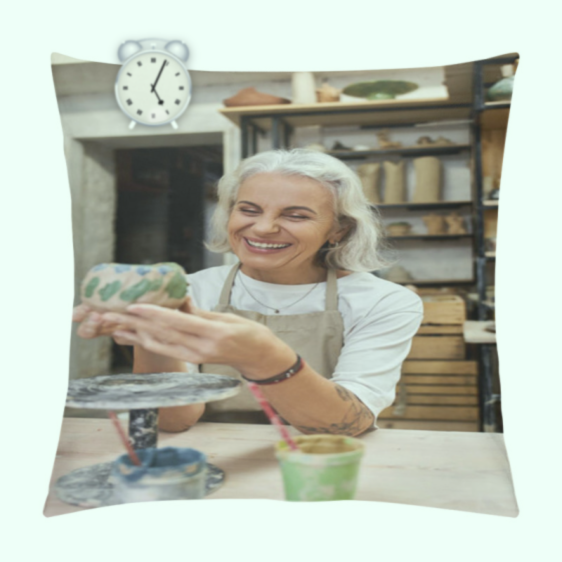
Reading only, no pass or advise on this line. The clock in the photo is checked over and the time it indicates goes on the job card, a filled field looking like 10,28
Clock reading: 5,04
